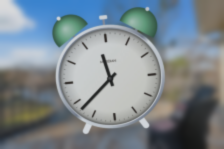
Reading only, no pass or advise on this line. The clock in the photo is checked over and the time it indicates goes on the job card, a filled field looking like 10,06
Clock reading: 11,38
